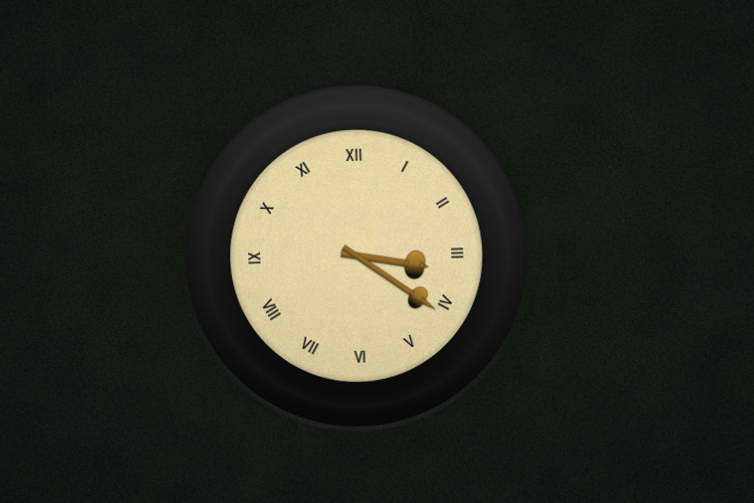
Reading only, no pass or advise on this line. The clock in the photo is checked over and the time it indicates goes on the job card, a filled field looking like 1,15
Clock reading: 3,21
